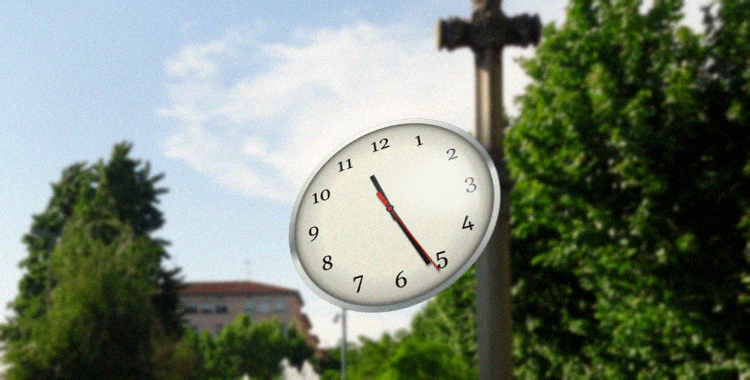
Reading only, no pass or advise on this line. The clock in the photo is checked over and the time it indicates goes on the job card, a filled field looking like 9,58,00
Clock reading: 11,26,26
